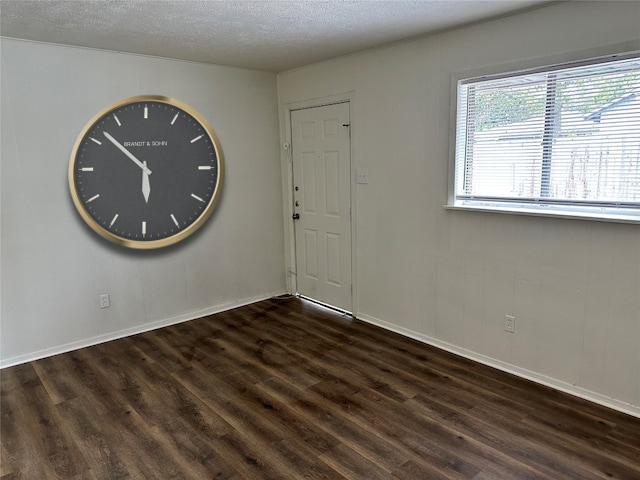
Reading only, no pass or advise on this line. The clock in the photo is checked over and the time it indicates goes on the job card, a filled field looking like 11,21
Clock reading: 5,52
